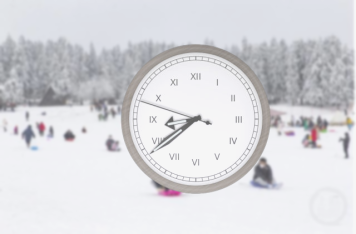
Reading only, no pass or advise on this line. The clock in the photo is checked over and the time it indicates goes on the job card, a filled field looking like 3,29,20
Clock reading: 8,38,48
